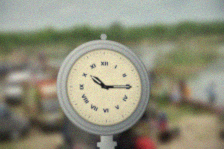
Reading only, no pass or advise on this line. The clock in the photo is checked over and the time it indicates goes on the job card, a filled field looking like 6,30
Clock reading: 10,15
